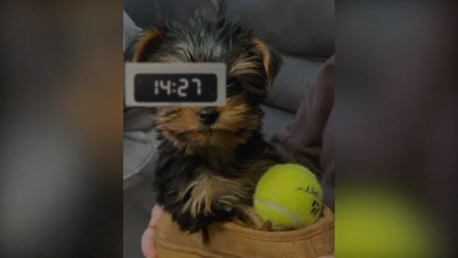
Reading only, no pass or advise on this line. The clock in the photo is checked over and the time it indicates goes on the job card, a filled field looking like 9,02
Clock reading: 14,27
